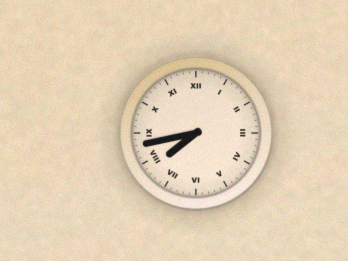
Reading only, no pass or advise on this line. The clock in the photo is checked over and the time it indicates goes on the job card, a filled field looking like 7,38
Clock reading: 7,43
